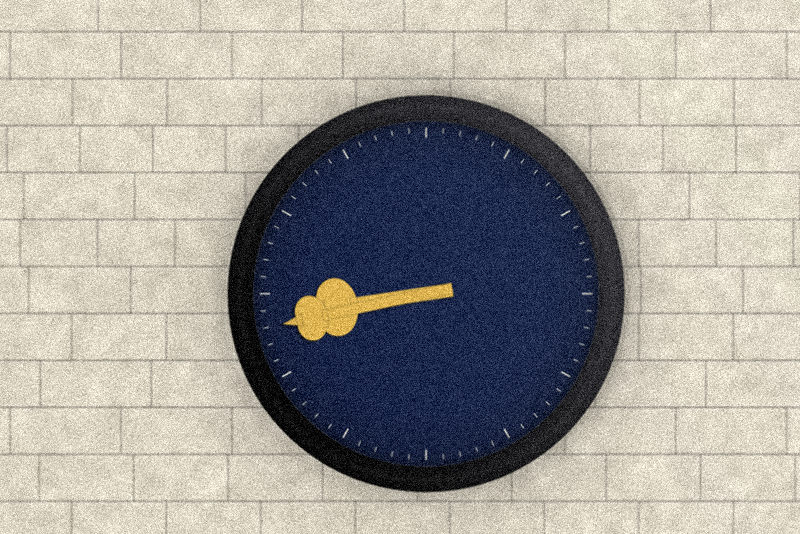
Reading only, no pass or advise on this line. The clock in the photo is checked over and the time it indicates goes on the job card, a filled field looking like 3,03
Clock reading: 8,43
